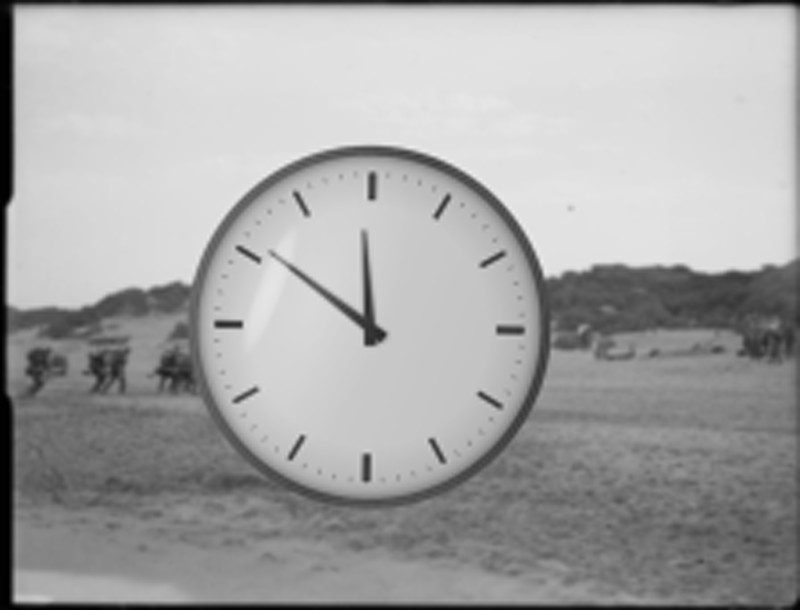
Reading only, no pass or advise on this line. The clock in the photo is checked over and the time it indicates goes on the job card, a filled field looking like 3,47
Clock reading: 11,51
